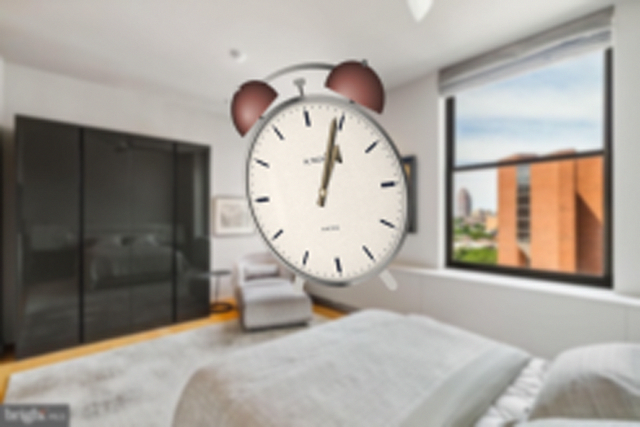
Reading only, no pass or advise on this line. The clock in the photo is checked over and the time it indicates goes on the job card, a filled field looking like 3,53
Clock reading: 1,04
